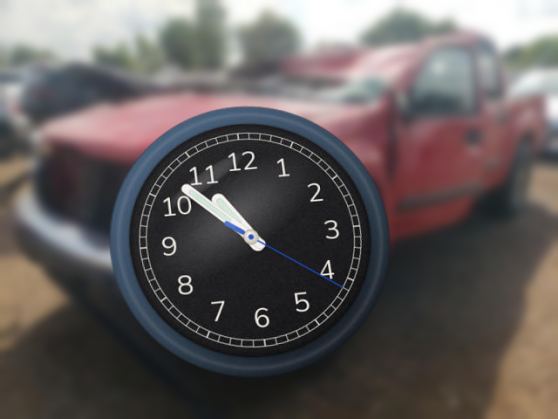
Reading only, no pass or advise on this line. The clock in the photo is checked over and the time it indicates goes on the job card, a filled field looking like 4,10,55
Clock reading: 10,52,21
